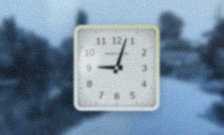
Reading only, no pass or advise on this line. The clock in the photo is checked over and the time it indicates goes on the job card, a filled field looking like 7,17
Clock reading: 9,03
